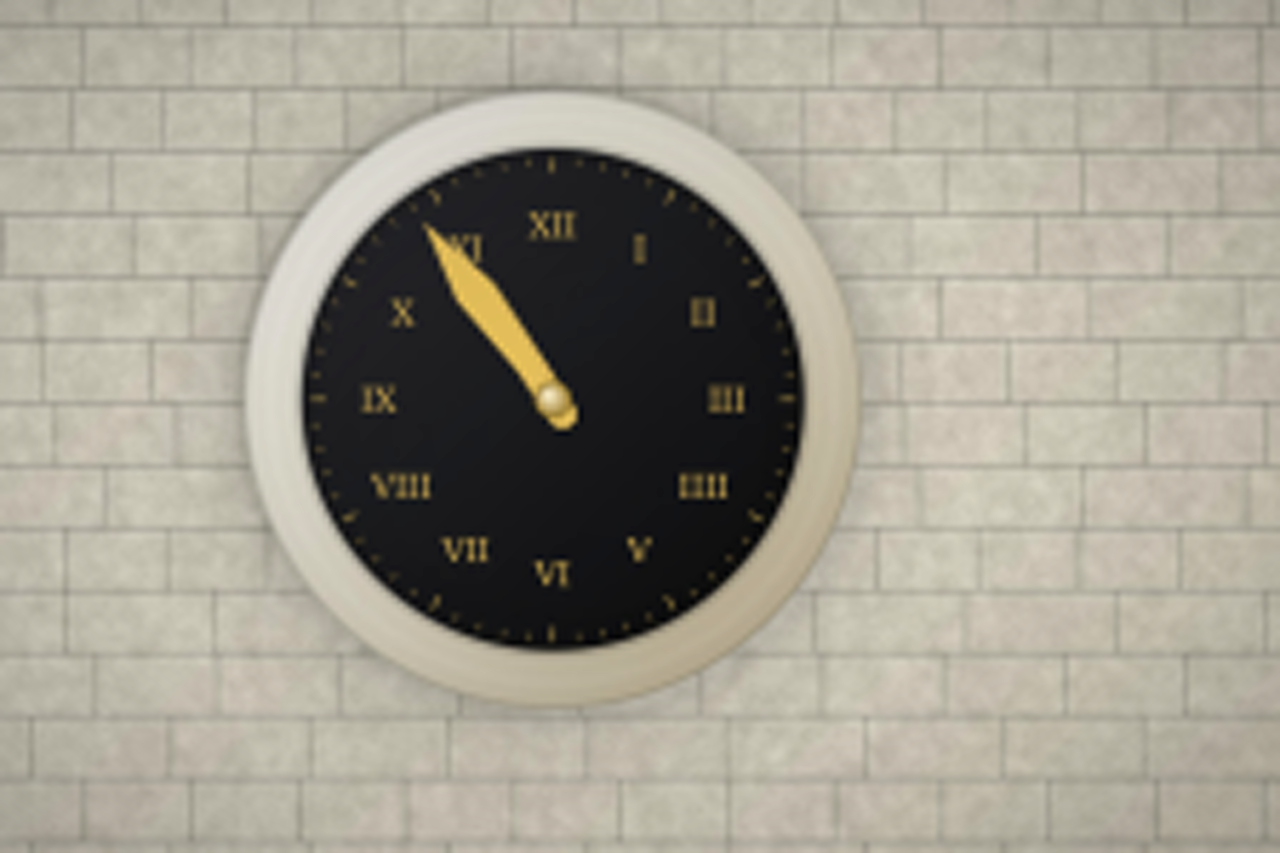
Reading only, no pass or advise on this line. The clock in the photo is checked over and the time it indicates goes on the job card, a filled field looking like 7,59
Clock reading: 10,54
